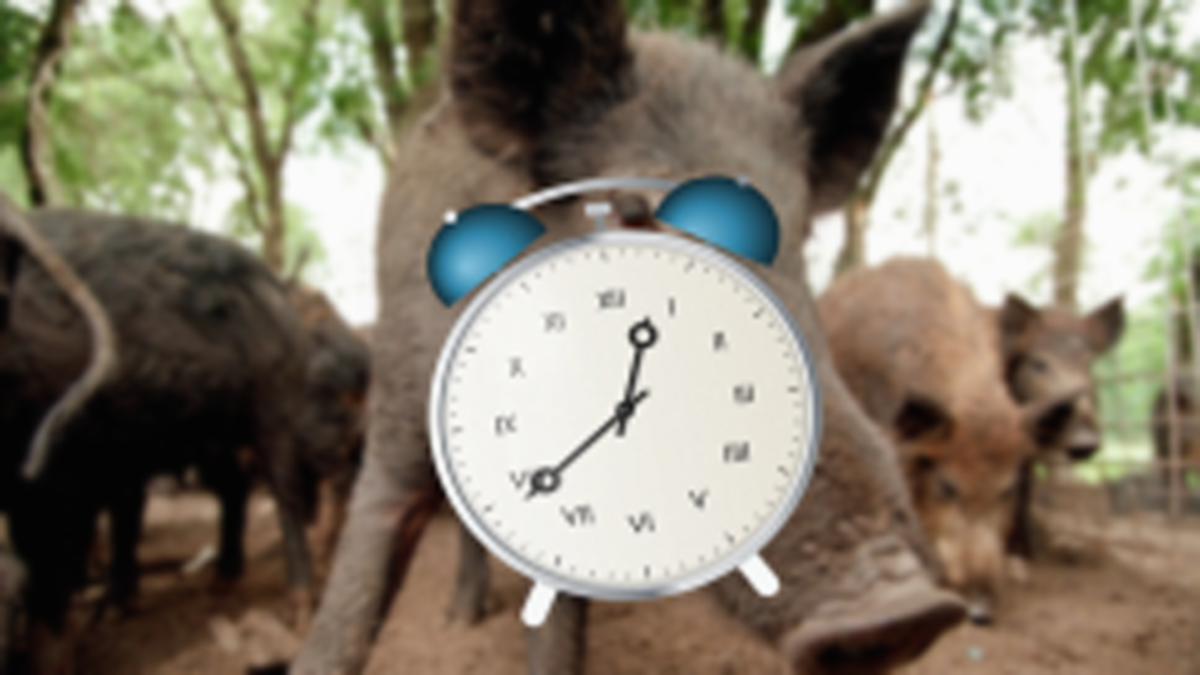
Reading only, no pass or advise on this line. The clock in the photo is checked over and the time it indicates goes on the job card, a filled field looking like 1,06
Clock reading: 12,39
